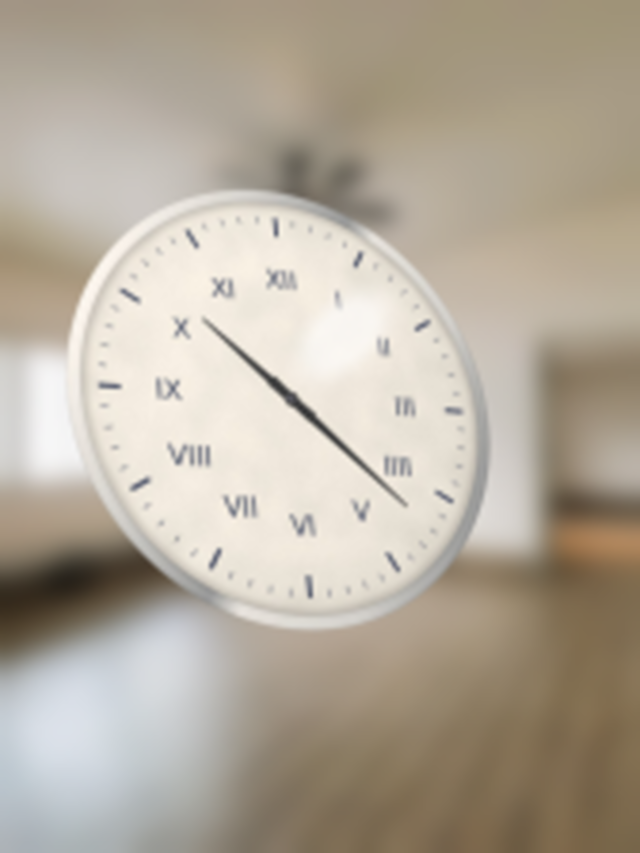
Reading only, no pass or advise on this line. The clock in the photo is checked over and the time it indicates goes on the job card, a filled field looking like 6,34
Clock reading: 10,22
